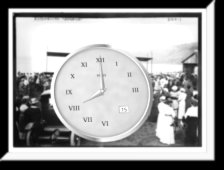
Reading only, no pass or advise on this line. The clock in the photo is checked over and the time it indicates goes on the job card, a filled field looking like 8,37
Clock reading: 8,00
